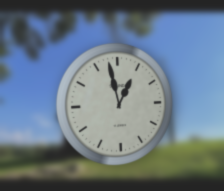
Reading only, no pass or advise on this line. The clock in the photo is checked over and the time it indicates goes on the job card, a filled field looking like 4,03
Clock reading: 12,58
